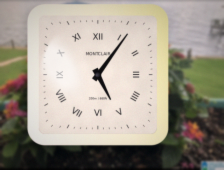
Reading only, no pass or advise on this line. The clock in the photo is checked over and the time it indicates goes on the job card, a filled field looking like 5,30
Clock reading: 5,06
